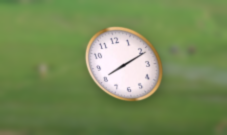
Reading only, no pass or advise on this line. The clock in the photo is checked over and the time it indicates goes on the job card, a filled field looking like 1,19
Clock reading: 8,11
